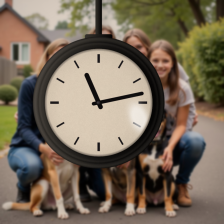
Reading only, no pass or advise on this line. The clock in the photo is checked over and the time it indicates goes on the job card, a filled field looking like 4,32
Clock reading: 11,13
